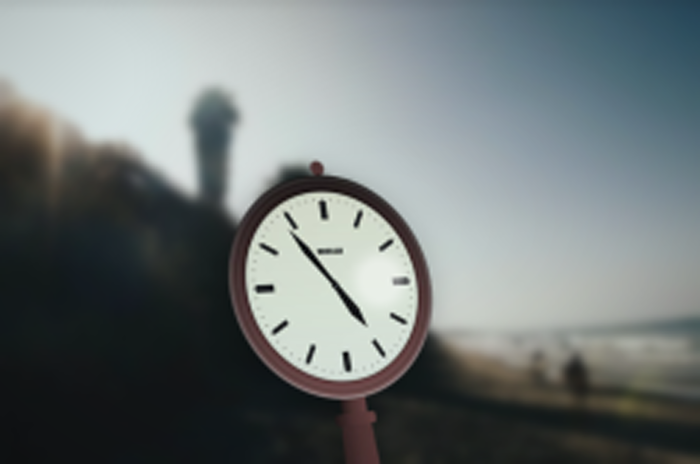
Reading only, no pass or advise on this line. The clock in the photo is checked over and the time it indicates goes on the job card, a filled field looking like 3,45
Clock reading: 4,54
